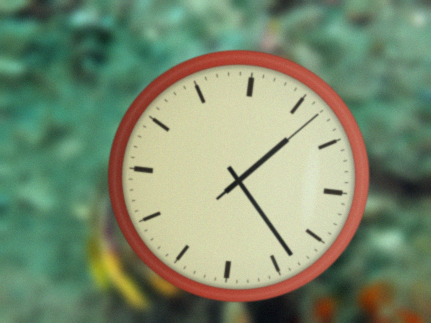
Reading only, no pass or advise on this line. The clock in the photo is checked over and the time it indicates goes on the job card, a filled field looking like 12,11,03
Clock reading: 1,23,07
